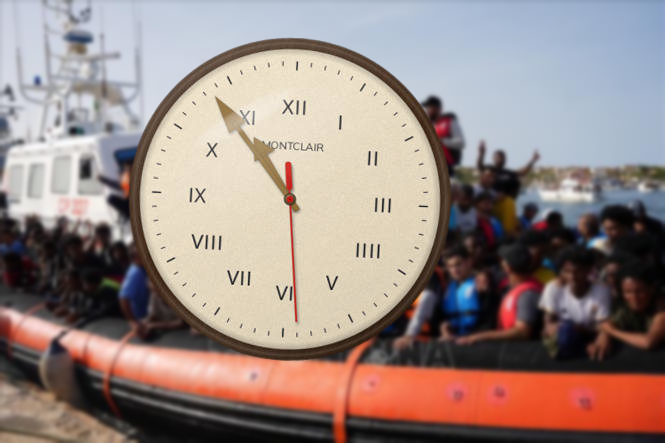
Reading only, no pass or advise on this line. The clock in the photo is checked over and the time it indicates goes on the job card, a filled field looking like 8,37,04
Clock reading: 10,53,29
